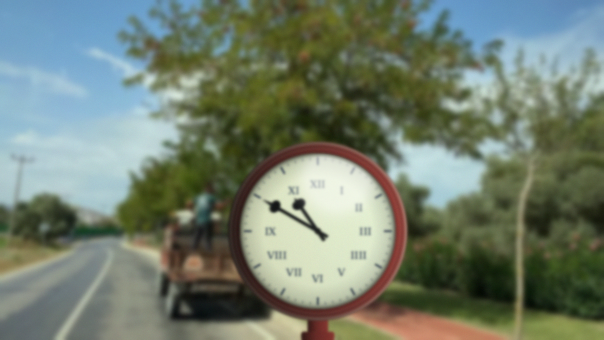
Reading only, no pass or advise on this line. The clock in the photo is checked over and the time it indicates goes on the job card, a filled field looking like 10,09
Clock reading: 10,50
